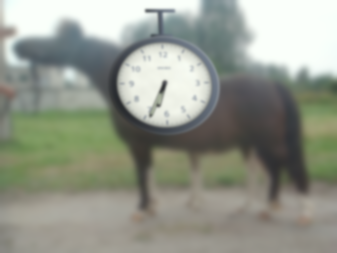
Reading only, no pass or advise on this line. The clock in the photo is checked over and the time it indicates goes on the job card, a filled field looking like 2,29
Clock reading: 6,34
